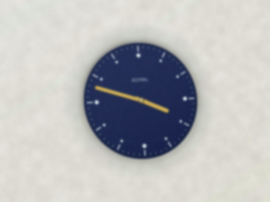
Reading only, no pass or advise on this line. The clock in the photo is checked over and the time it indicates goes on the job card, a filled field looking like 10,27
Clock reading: 3,48
